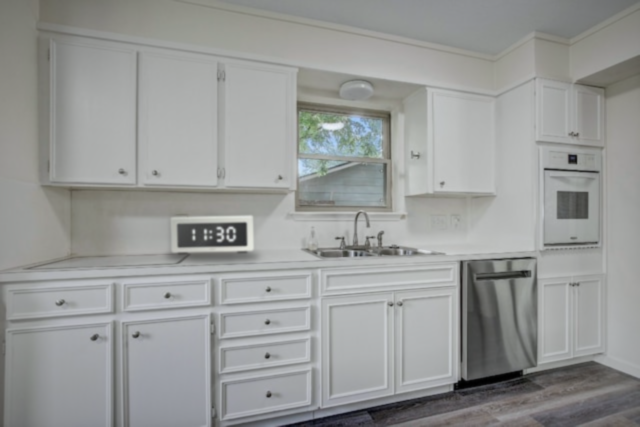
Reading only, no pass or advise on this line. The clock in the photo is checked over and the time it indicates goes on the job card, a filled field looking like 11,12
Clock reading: 11,30
